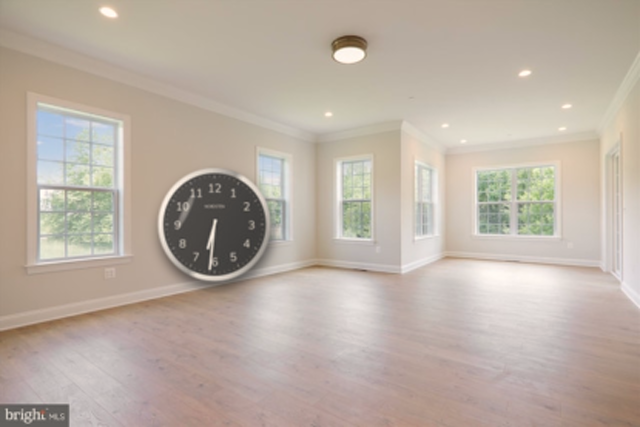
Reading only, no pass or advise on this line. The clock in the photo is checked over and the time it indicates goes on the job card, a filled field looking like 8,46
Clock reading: 6,31
